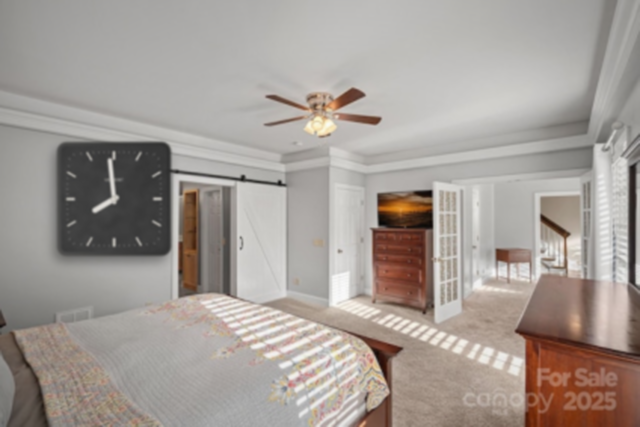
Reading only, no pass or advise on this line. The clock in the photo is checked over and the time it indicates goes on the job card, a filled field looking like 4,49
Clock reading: 7,59
